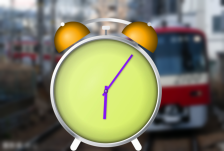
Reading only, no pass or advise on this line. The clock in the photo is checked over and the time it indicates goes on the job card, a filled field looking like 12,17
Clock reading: 6,06
